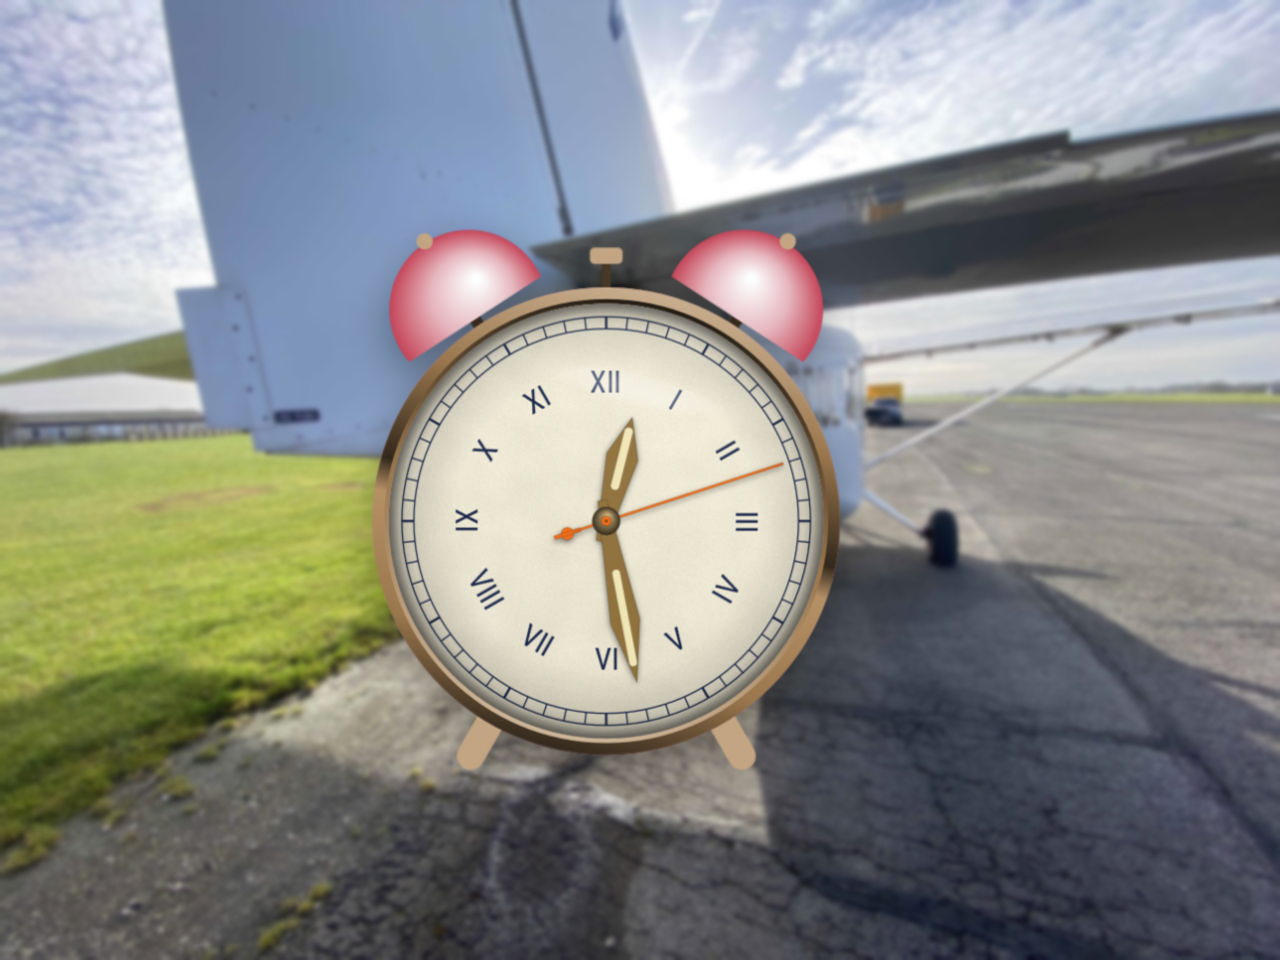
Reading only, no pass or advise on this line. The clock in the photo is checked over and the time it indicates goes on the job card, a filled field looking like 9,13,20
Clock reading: 12,28,12
